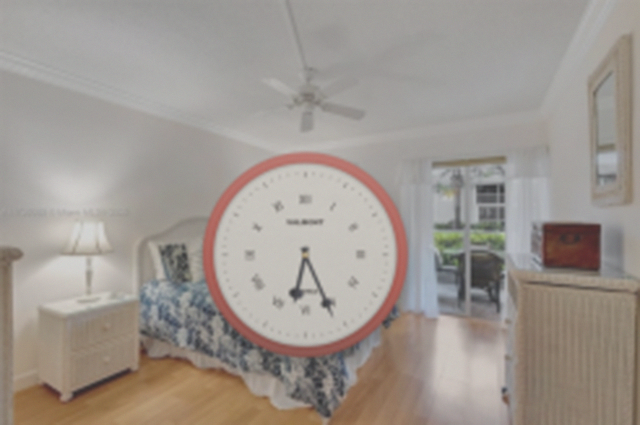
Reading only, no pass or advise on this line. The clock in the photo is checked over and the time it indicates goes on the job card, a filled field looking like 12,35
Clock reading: 6,26
